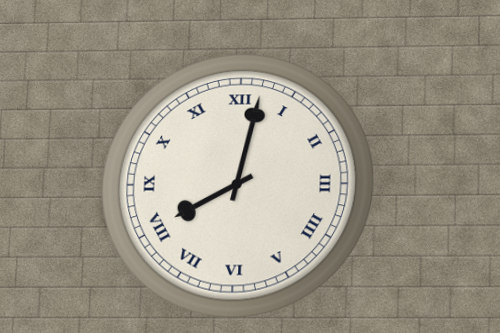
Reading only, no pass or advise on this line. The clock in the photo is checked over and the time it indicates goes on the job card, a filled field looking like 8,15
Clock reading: 8,02
